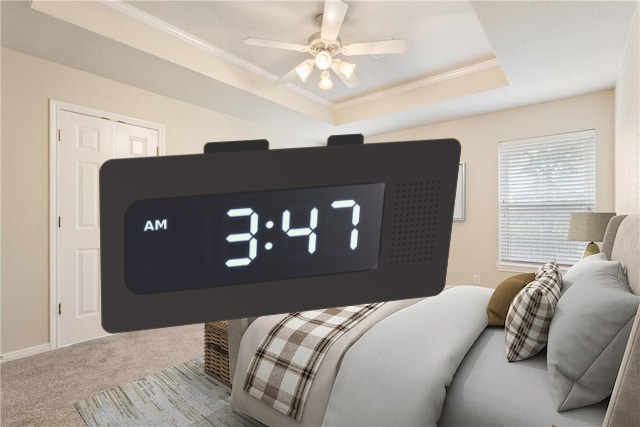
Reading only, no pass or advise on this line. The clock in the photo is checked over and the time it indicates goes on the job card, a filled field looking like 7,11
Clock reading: 3,47
